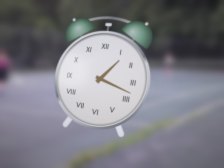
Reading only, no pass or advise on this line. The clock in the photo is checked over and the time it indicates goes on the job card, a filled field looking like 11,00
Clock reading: 1,18
